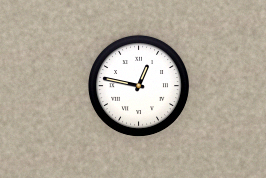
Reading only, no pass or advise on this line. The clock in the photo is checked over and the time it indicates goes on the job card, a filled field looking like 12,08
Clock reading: 12,47
